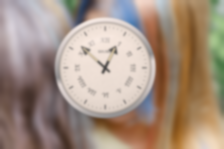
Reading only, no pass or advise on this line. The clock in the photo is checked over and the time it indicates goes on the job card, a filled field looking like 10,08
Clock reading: 12,52
